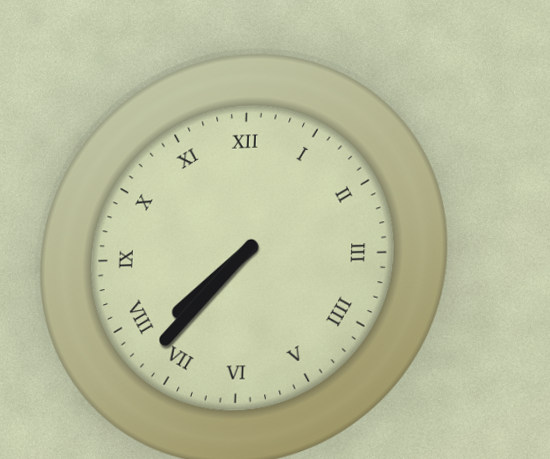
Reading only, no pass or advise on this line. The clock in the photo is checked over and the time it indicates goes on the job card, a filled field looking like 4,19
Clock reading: 7,37
